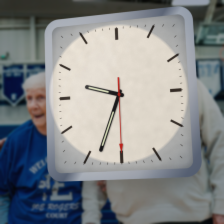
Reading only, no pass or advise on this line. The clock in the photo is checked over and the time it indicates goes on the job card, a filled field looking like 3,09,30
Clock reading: 9,33,30
